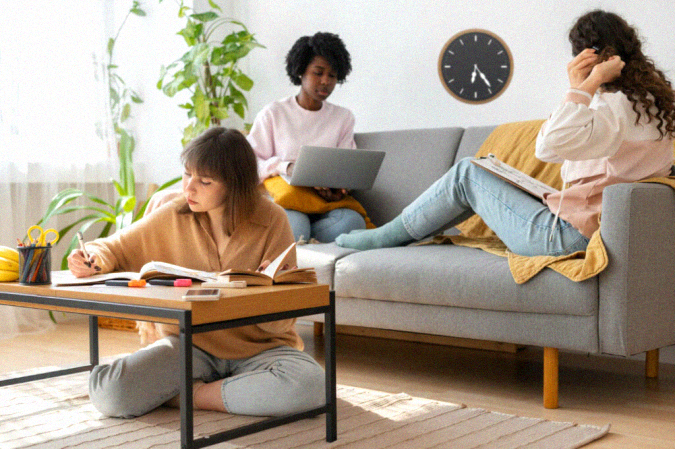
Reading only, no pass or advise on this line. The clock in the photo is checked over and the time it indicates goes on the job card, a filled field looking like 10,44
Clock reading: 6,24
